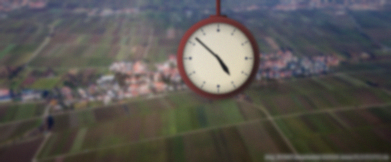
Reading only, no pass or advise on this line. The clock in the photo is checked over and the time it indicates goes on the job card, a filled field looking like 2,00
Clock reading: 4,52
